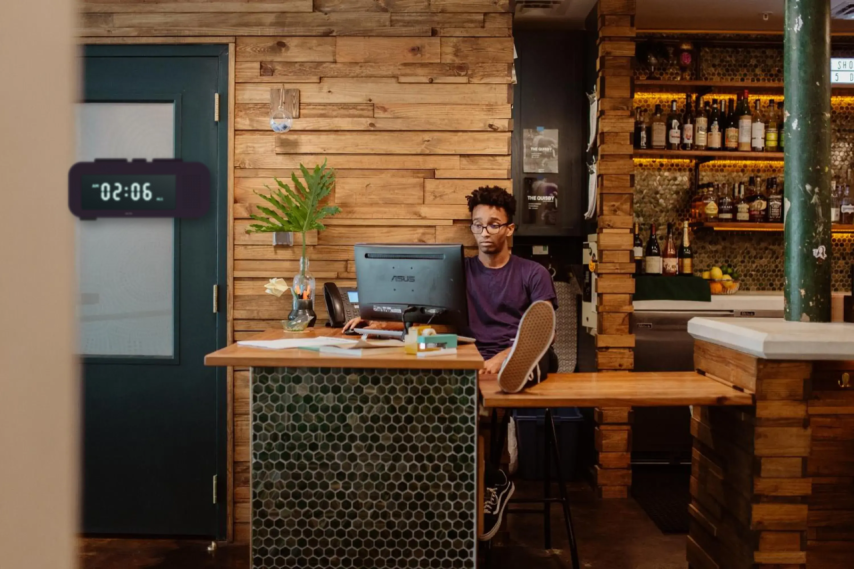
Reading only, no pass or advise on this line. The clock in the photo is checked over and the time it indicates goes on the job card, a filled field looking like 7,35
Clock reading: 2,06
